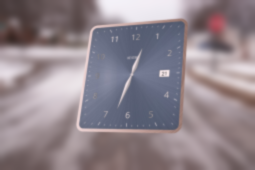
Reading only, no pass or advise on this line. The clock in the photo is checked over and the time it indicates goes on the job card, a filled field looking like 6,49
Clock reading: 12,33
